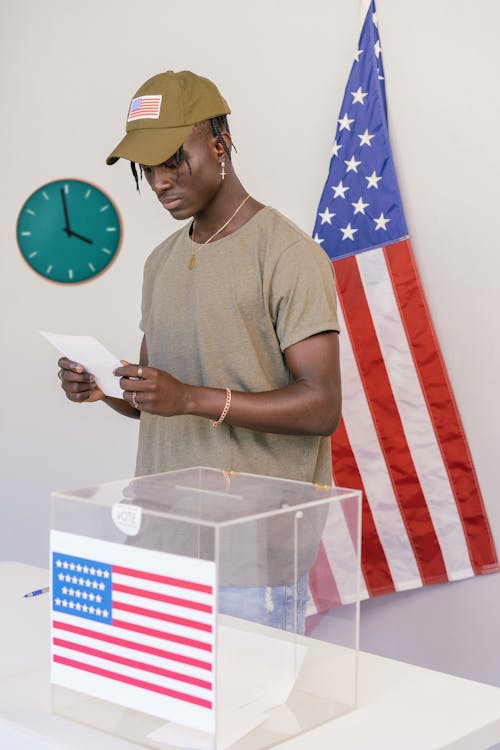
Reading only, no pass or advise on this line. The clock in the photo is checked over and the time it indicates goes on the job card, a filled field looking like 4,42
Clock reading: 3,59
